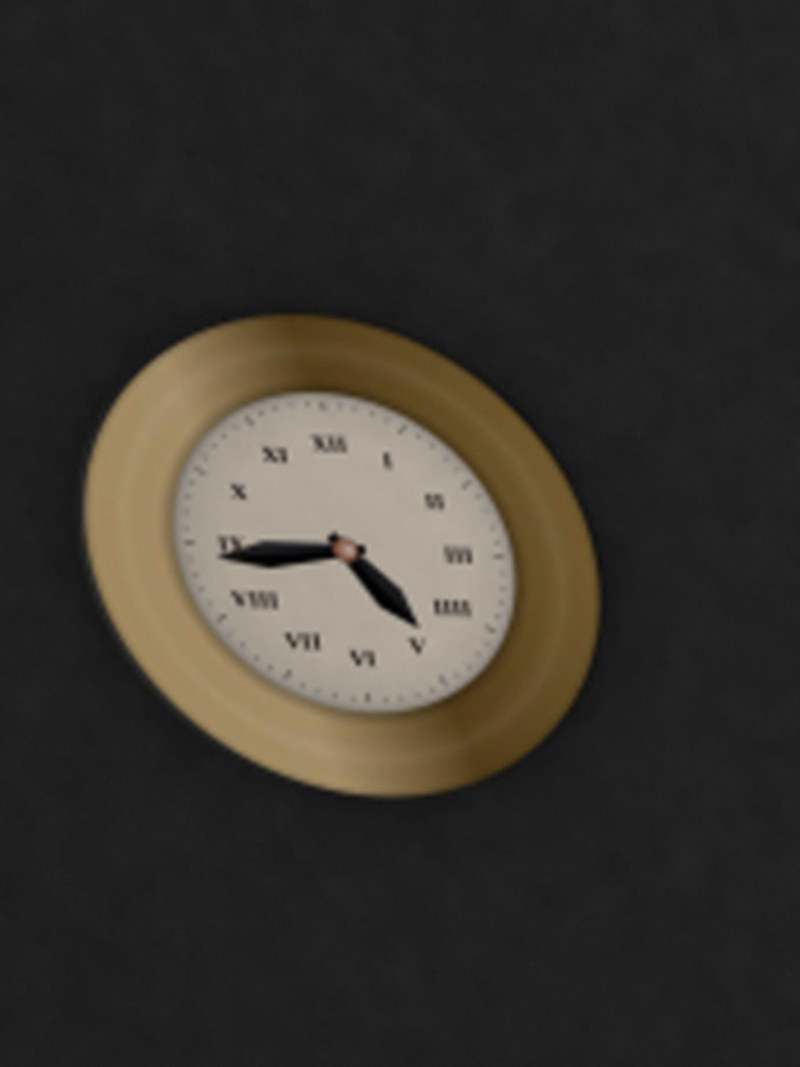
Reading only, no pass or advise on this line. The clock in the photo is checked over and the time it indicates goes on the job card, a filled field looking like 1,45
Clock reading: 4,44
